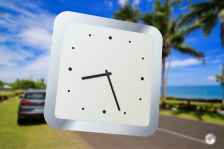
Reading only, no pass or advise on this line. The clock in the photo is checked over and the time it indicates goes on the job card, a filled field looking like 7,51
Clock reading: 8,26
